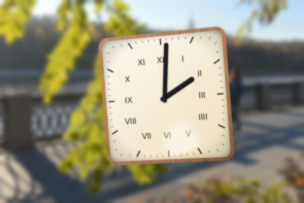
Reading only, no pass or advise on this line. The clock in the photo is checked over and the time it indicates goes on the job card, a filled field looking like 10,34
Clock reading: 2,01
